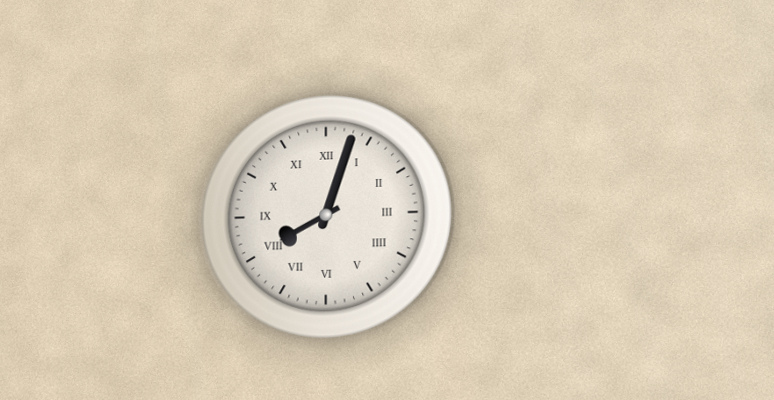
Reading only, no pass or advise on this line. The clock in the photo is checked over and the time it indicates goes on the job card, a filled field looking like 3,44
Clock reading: 8,03
